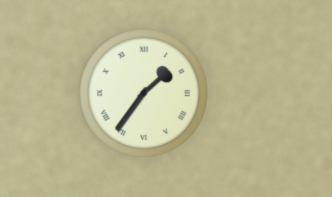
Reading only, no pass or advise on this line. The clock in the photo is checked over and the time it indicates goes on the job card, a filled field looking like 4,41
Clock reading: 1,36
